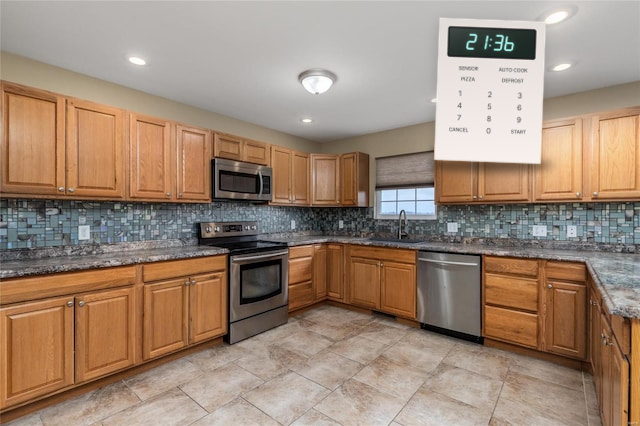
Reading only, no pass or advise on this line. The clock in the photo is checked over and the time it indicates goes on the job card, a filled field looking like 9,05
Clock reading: 21,36
